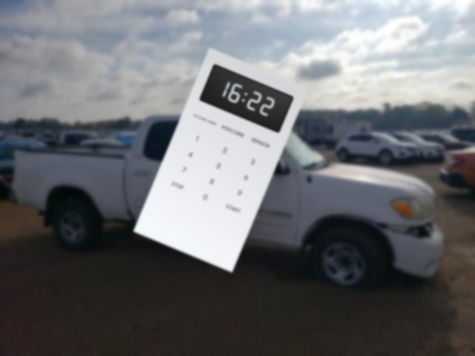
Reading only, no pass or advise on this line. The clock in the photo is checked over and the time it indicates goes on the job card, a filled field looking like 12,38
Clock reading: 16,22
